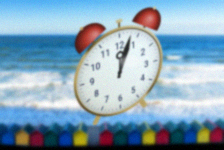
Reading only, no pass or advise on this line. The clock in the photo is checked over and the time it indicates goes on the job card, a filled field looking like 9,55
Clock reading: 12,03
